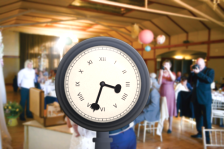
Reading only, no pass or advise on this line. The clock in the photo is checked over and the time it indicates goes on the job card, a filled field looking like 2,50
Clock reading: 3,33
